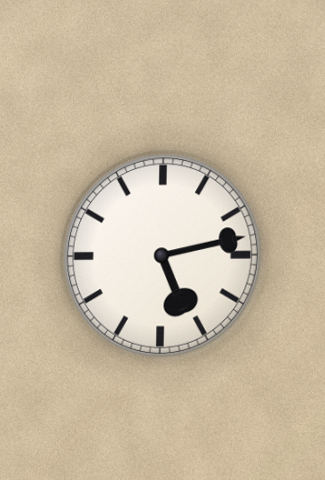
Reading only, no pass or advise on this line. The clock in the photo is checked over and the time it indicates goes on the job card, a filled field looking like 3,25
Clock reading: 5,13
